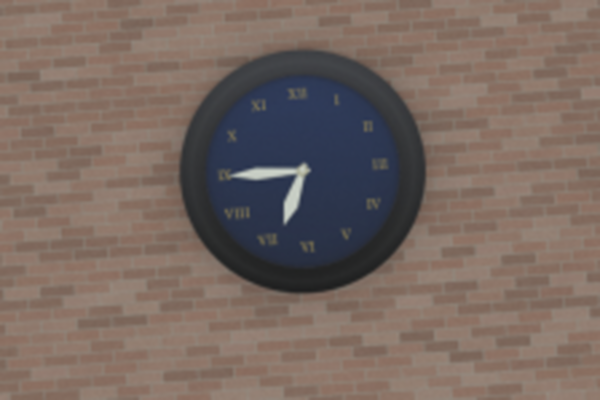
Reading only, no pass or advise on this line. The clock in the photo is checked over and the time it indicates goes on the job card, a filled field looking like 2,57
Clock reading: 6,45
